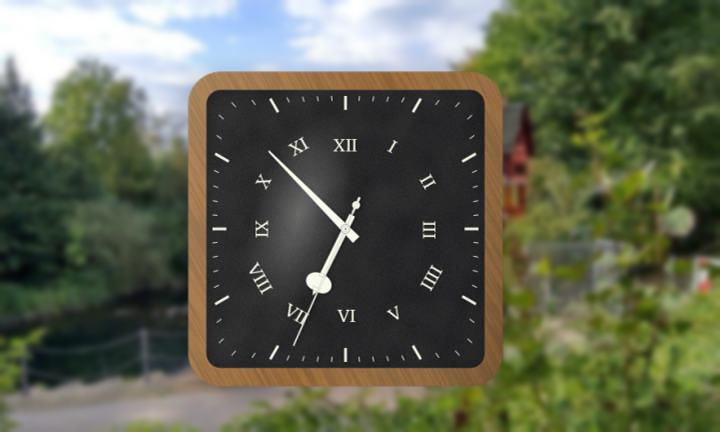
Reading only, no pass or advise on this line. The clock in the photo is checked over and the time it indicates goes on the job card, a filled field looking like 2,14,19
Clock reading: 6,52,34
